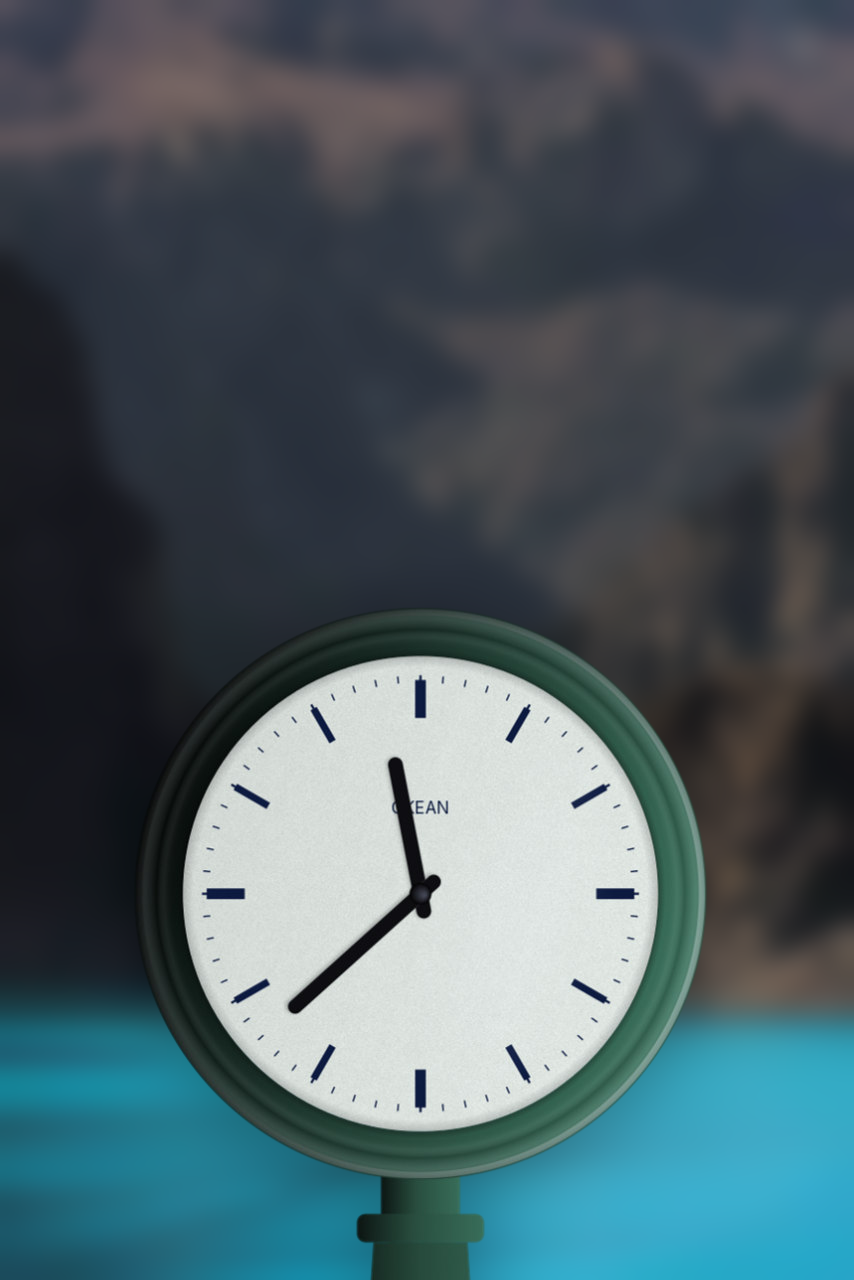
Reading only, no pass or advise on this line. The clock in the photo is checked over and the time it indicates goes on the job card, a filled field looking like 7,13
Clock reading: 11,38
